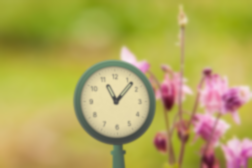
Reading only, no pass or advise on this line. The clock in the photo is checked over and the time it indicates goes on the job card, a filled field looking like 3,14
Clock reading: 11,07
